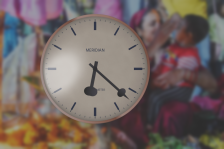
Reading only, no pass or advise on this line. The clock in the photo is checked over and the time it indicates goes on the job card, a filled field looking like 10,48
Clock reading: 6,22
